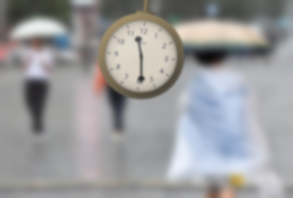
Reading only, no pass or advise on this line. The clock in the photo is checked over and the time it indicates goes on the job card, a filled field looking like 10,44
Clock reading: 11,29
